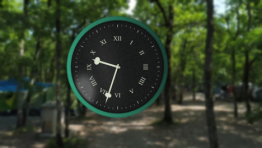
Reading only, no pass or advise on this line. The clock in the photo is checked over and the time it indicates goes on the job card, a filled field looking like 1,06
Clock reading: 9,33
